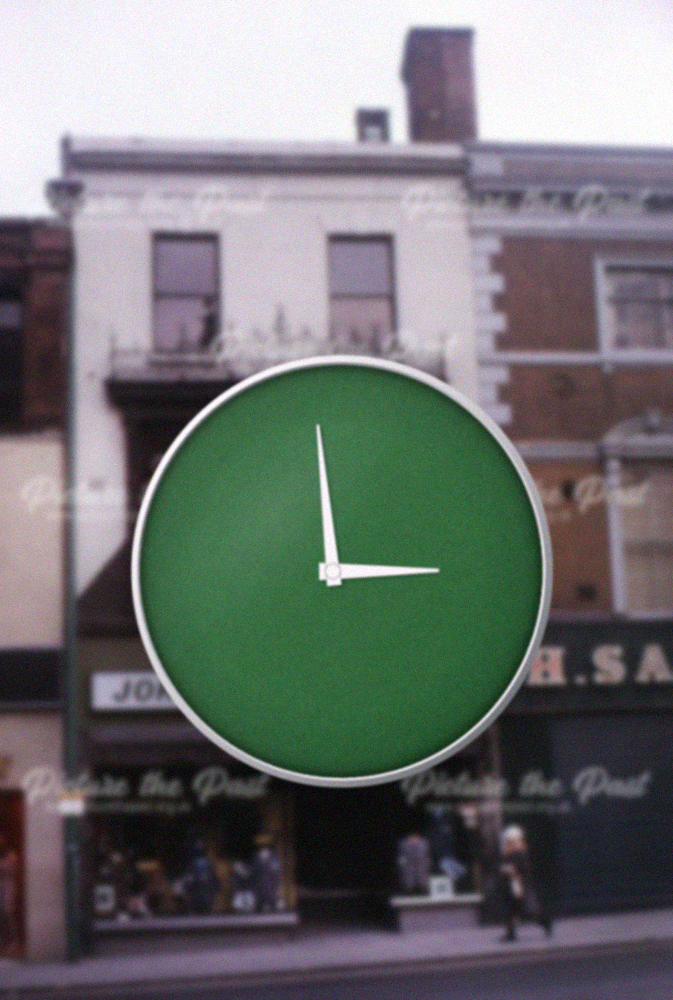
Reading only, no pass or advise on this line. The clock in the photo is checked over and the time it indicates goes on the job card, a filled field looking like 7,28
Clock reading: 2,59
